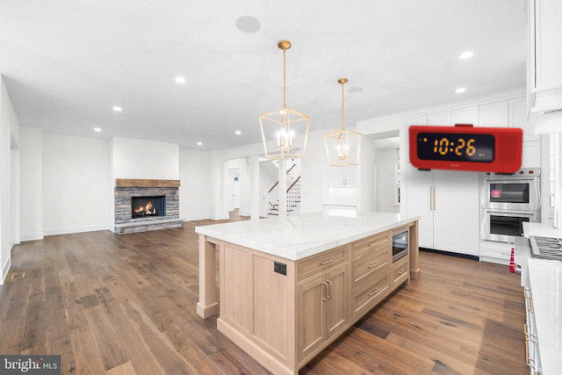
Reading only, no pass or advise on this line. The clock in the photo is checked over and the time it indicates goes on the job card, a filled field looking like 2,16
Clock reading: 10,26
